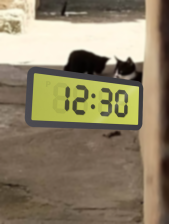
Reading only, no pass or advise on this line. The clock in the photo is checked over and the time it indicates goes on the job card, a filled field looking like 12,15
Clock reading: 12,30
